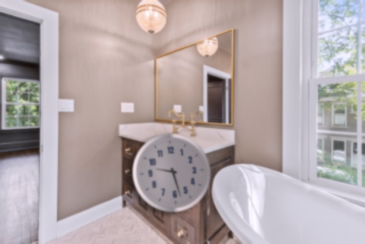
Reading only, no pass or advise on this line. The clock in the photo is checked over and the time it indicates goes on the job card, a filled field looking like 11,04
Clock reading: 9,28
